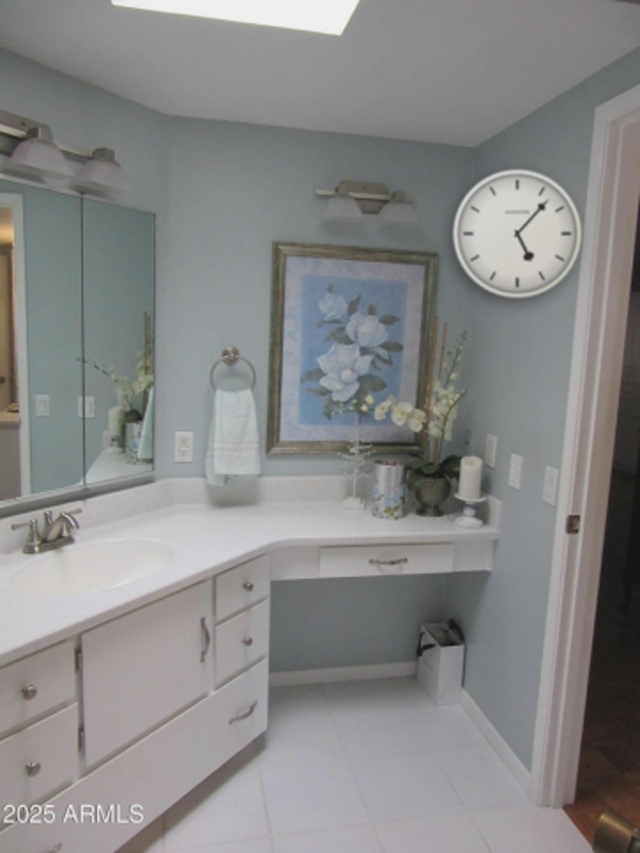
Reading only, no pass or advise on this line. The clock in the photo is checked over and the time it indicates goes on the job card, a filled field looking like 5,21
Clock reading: 5,07
